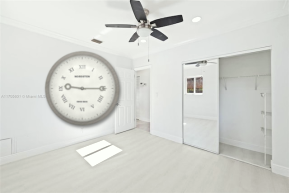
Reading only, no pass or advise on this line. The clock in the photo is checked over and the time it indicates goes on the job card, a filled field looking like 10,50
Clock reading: 9,15
